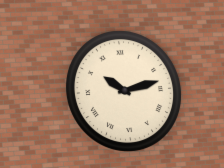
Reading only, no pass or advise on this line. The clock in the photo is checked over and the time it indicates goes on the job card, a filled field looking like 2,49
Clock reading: 10,13
